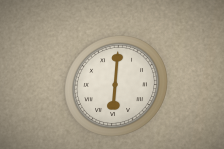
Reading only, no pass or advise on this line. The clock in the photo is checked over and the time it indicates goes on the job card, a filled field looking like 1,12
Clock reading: 6,00
